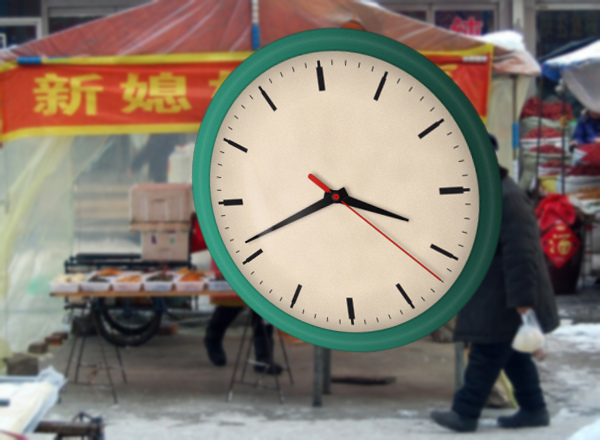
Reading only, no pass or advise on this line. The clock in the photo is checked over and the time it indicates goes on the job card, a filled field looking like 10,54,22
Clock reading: 3,41,22
